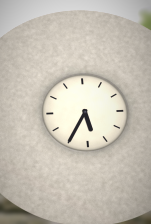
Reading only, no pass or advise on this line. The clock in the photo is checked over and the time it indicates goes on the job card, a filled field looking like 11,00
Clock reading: 5,35
